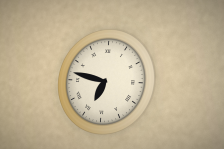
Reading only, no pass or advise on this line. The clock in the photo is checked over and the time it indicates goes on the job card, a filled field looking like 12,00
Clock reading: 6,47
